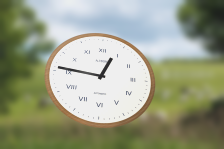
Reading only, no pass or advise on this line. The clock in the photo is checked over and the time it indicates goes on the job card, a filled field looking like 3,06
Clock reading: 12,46
